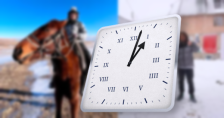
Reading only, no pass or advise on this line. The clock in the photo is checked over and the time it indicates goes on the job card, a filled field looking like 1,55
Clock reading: 1,02
